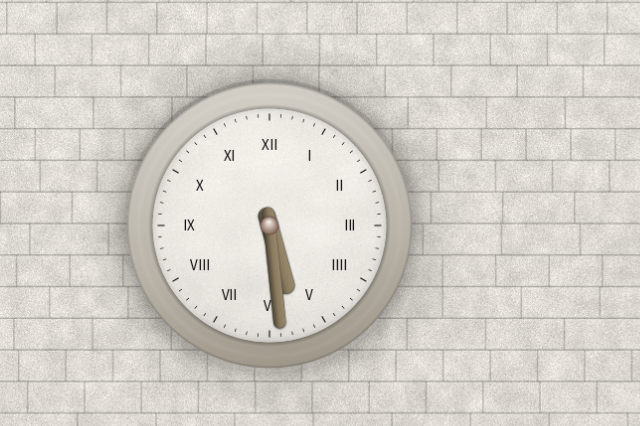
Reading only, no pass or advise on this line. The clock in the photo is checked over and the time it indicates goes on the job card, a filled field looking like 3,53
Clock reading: 5,29
